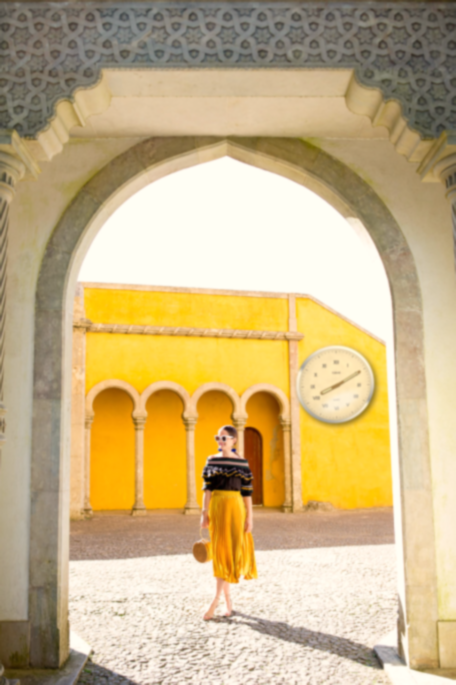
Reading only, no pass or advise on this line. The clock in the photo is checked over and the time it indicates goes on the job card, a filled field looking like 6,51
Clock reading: 8,10
